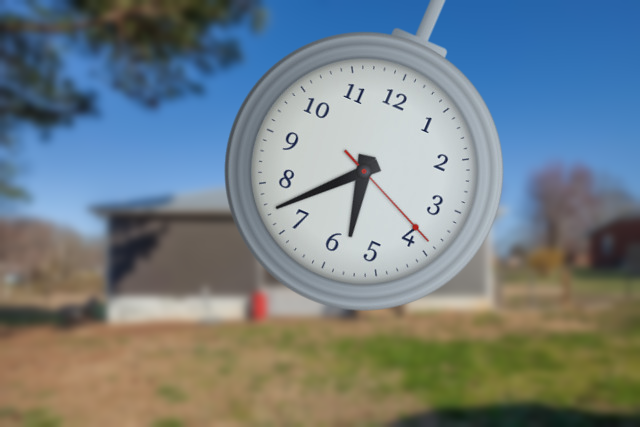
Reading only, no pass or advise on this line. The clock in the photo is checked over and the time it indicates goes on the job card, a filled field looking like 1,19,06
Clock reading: 5,37,19
